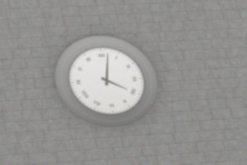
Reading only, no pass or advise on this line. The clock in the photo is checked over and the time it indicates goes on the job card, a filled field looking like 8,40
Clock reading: 4,02
